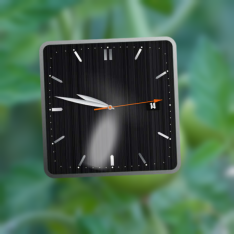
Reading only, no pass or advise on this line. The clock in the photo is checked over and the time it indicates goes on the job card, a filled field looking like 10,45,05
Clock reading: 9,47,14
